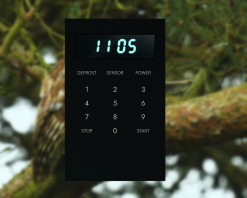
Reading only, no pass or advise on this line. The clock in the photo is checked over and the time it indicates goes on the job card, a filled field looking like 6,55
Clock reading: 11,05
